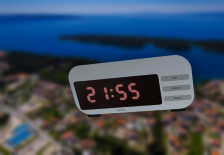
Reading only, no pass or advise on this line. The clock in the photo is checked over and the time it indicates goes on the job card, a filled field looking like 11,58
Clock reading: 21,55
